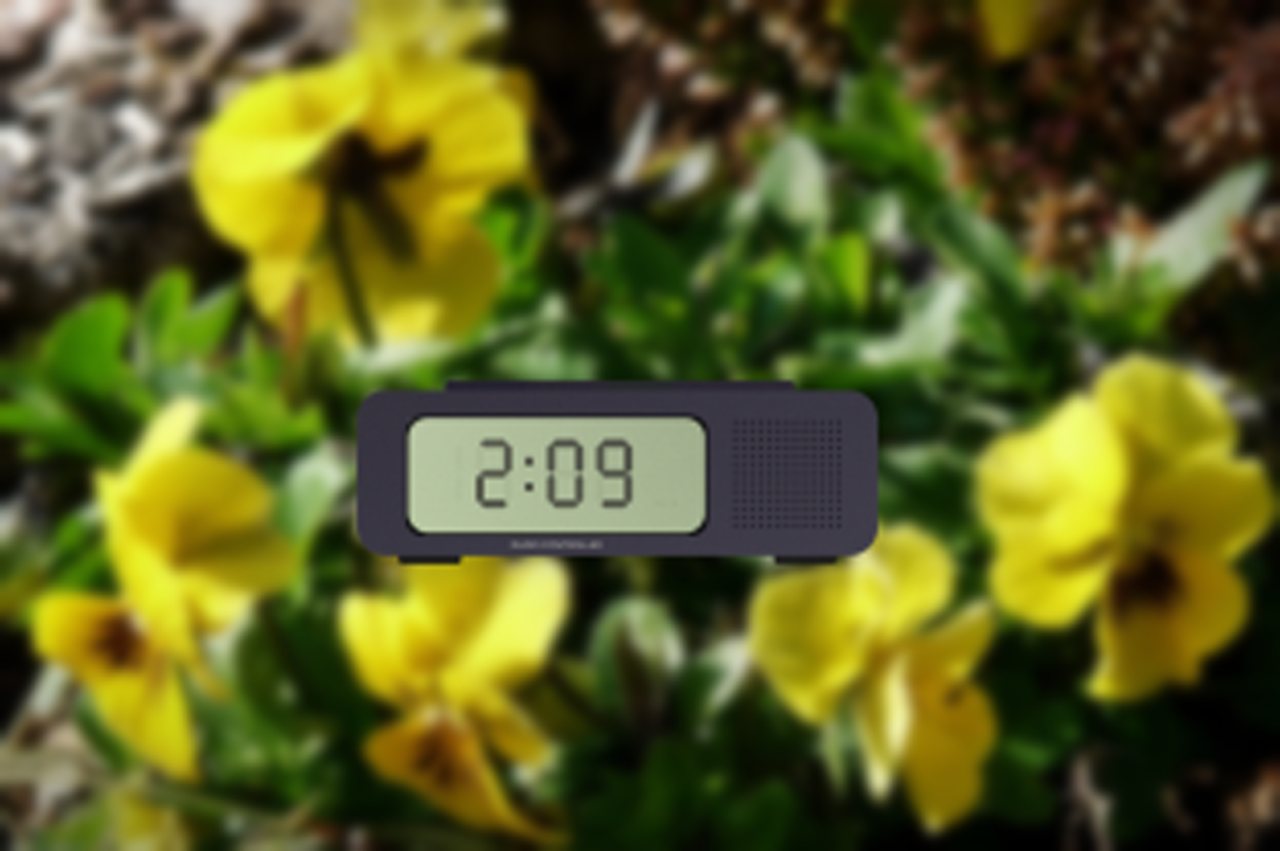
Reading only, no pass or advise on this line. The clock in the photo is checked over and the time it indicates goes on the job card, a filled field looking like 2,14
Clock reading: 2,09
